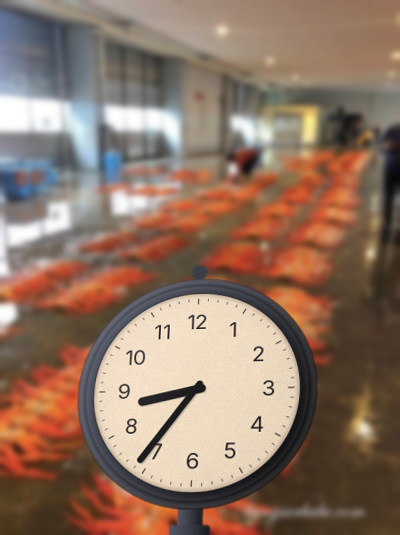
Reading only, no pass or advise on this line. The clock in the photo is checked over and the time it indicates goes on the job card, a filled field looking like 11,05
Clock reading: 8,36
